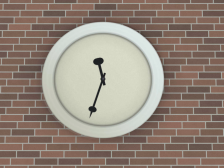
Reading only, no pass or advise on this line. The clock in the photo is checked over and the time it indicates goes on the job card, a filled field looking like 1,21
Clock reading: 11,33
